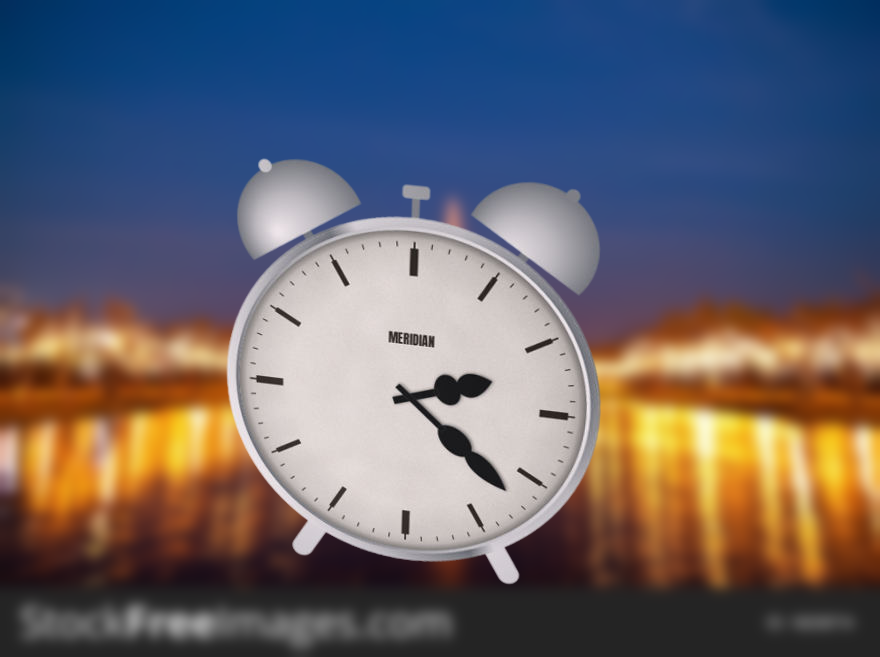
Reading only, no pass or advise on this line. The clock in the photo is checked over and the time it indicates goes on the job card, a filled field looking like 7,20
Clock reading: 2,22
